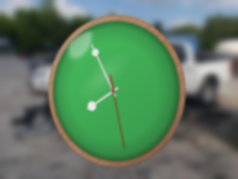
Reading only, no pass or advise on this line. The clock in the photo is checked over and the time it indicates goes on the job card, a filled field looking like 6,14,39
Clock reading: 7,55,28
